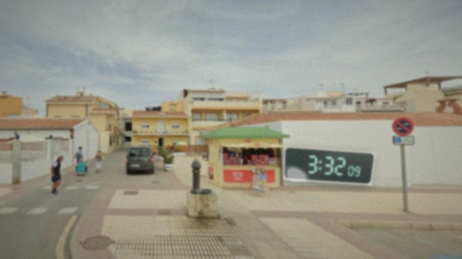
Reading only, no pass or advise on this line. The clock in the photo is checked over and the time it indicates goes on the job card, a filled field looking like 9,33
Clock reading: 3,32
